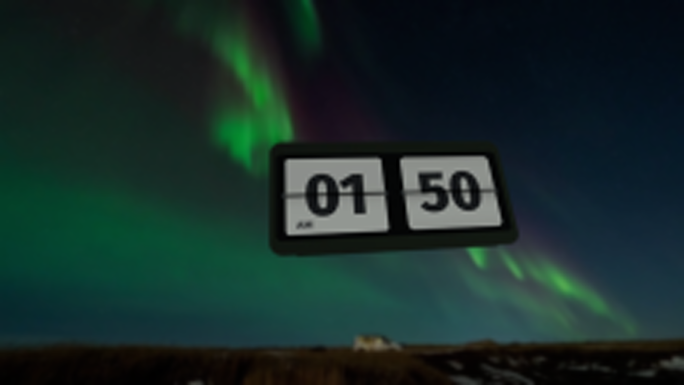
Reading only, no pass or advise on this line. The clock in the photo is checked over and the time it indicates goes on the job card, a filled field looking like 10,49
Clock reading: 1,50
